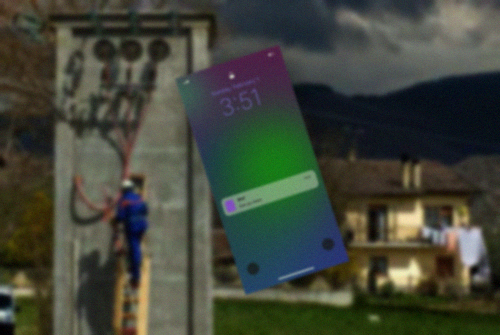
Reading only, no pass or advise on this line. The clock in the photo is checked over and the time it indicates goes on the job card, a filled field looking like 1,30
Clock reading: 3,51
